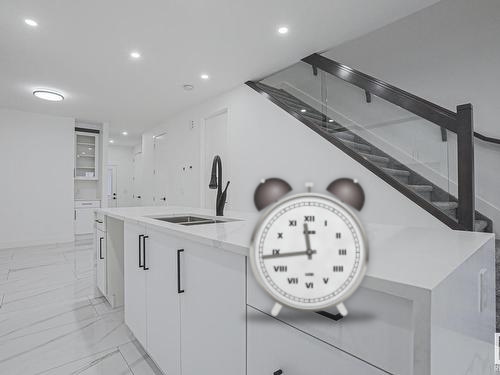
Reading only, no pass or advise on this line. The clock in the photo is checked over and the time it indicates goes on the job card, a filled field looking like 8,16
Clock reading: 11,44
